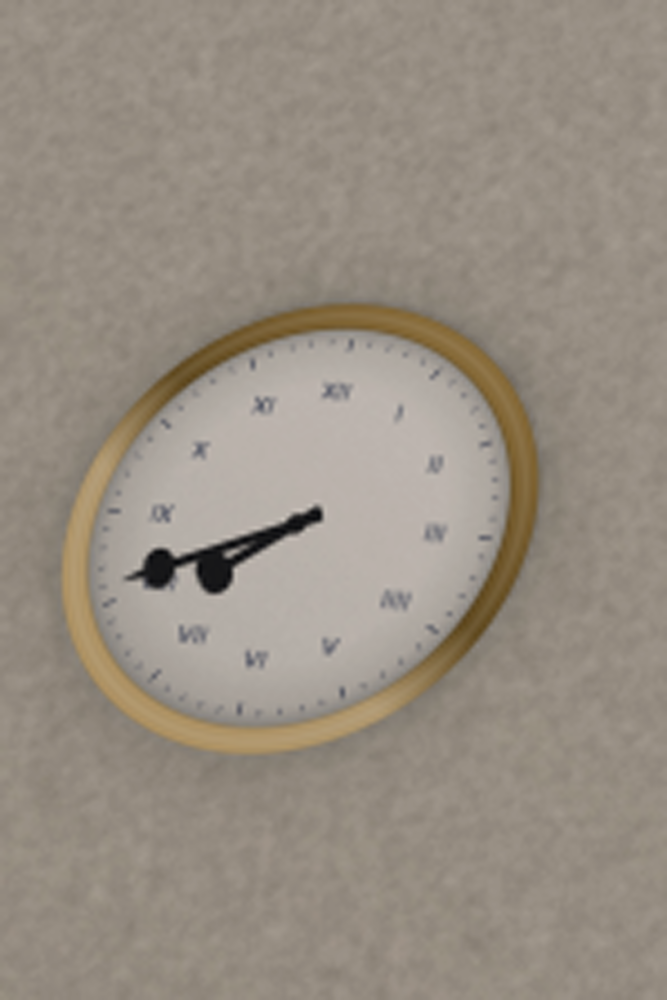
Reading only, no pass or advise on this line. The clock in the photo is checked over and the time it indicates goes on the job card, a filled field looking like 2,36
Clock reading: 7,41
